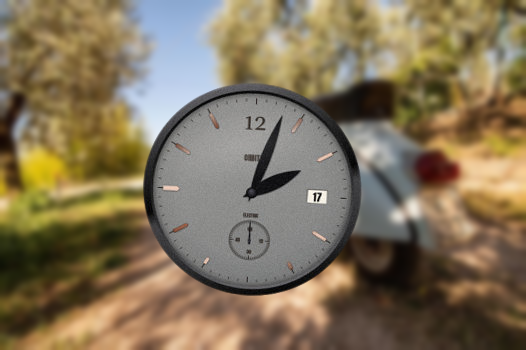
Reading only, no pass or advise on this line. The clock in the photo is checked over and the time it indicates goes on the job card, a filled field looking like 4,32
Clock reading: 2,03
